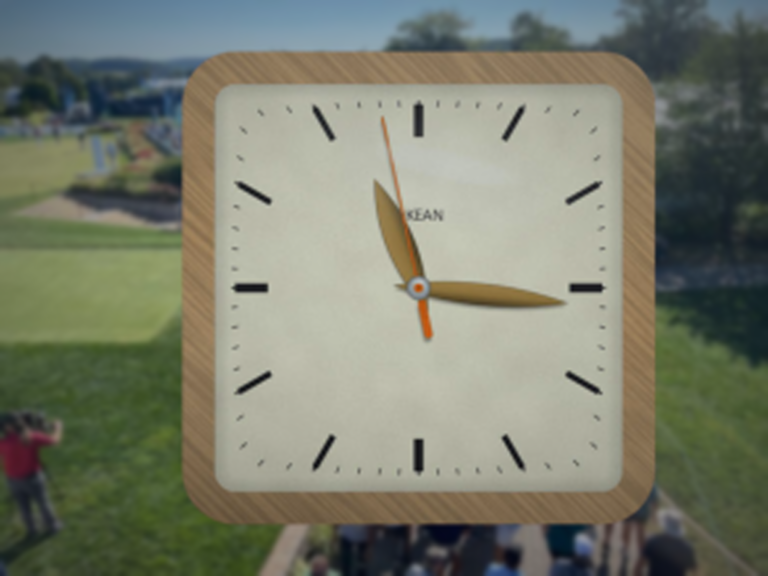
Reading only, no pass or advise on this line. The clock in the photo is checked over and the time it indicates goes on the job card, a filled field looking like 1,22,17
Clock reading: 11,15,58
